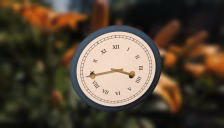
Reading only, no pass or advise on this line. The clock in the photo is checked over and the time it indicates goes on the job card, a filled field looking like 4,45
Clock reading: 3,44
